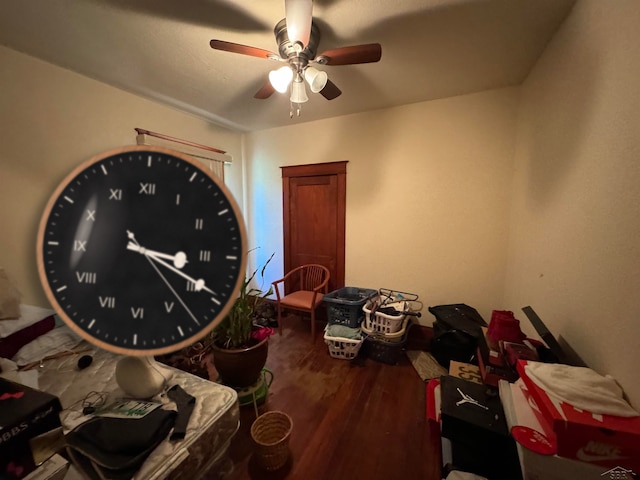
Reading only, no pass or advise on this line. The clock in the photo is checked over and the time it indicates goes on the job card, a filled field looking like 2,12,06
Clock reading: 3,19,23
